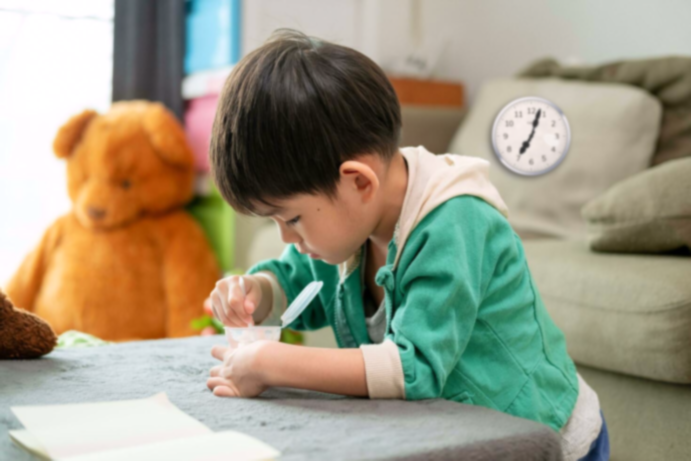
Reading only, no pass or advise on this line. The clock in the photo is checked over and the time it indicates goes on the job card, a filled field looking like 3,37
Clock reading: 7,03
